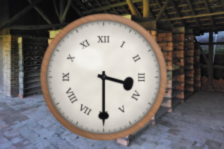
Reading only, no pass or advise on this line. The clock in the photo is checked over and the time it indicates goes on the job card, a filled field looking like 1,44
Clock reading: 3,30
